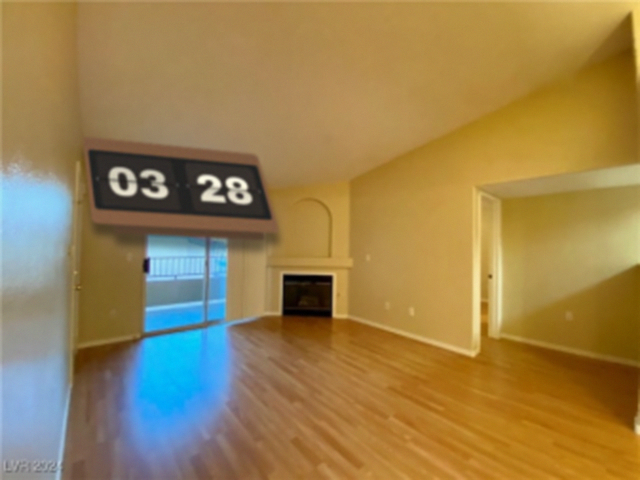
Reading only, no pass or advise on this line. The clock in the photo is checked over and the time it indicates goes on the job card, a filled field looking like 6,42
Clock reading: 3,28
